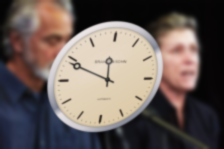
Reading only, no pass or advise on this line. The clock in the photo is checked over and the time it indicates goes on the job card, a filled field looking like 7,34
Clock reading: 11,49
